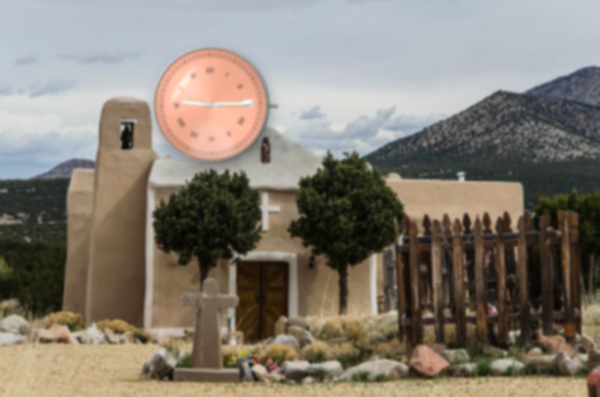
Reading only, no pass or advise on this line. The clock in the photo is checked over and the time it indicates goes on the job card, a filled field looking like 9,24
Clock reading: 9,15
